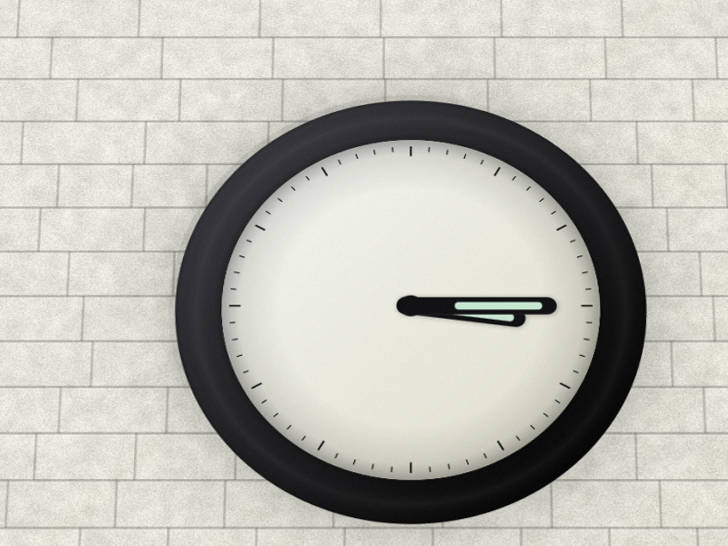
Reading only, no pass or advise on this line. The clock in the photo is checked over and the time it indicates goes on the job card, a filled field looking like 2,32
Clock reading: 3,15
